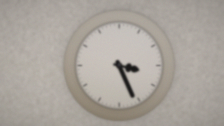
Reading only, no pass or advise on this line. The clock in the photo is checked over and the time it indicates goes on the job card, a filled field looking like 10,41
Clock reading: 3,26
